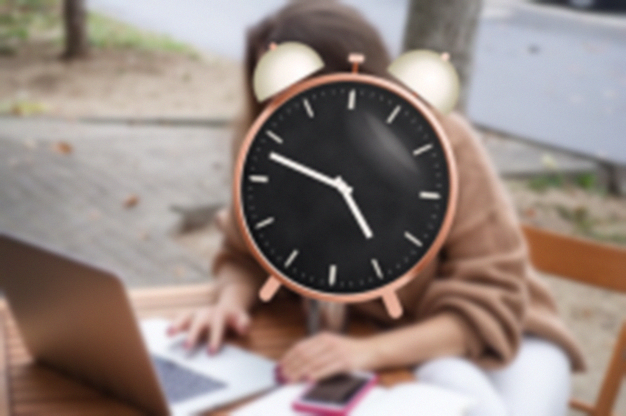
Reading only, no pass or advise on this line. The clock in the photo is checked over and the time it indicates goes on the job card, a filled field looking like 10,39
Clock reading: 4,48
